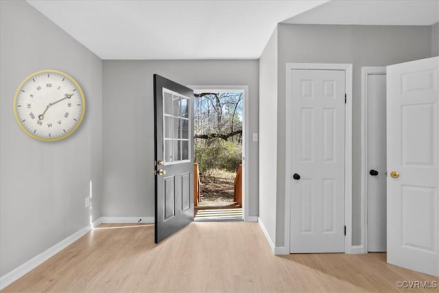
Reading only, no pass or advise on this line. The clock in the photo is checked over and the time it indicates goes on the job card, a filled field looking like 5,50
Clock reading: 7,11
